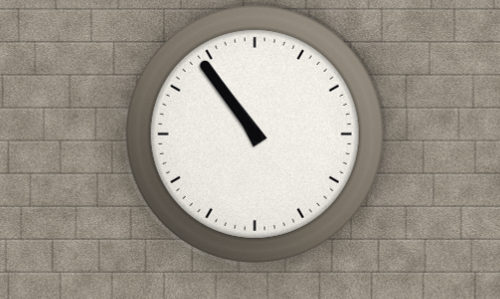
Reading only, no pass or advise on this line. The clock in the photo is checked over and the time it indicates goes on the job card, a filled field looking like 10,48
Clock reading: 10,54
